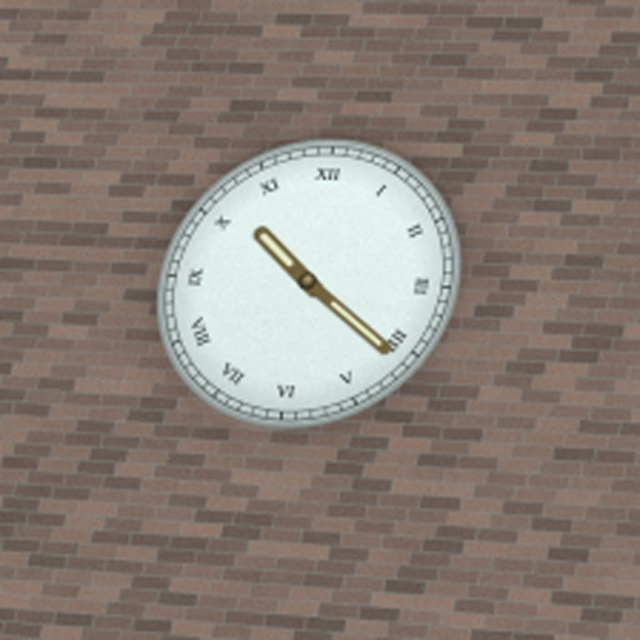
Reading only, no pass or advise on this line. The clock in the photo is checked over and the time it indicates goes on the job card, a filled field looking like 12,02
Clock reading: 10,21
